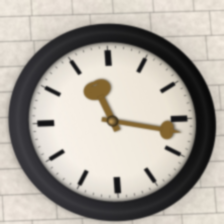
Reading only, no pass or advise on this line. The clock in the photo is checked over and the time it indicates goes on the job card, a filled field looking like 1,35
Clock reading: 11,17
